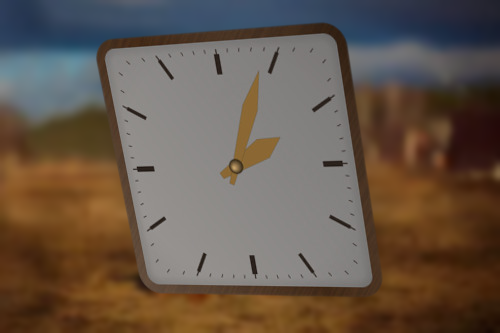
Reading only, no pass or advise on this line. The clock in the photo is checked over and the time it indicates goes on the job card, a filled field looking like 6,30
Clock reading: 2,04
